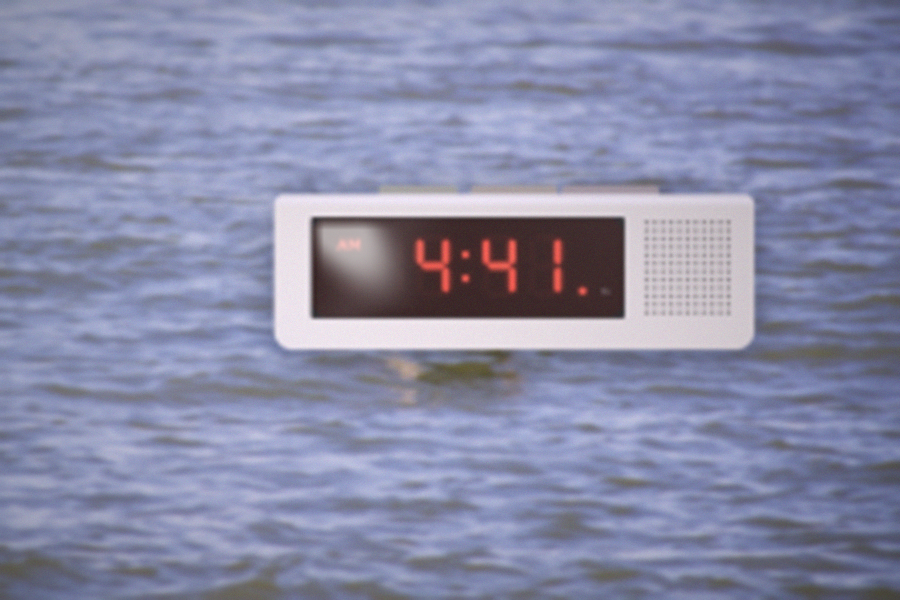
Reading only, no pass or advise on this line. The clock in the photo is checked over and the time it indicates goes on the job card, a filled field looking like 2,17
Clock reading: 4,41
